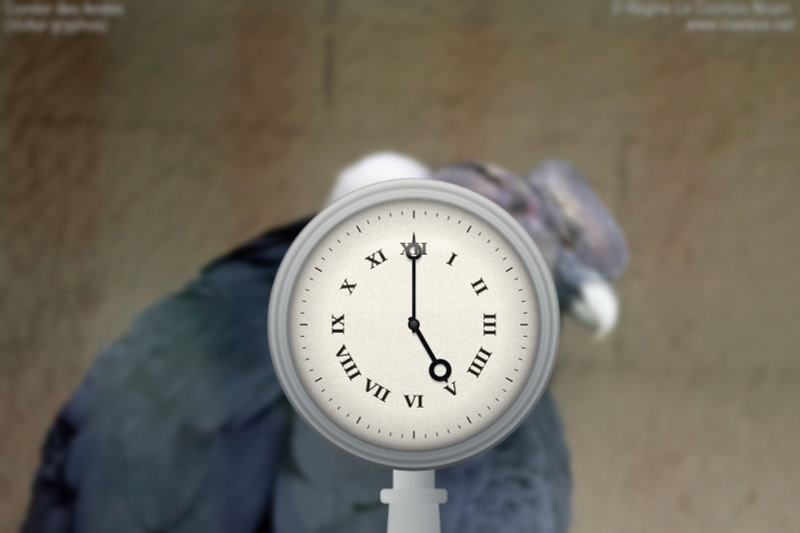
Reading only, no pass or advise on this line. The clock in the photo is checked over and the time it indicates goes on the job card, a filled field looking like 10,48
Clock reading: 5,00
